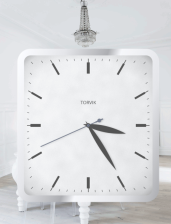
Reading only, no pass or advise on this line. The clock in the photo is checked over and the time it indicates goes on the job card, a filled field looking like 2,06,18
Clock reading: 3,24,41
